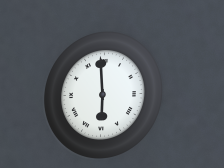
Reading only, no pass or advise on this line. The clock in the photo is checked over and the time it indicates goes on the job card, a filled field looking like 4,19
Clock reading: 5,59
